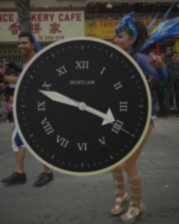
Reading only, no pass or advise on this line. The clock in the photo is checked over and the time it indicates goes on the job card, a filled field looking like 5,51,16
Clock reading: 3,48,20
